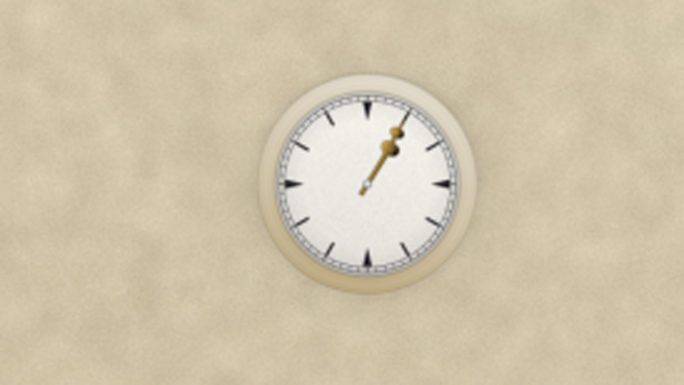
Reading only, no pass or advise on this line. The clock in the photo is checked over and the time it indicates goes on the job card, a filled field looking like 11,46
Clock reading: 1,05
